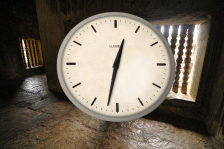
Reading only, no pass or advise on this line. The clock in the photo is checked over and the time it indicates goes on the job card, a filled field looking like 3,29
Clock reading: 12,32
